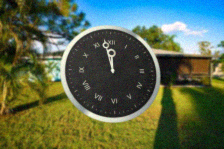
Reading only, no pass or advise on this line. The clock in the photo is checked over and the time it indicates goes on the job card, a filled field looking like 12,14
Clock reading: 11,58
